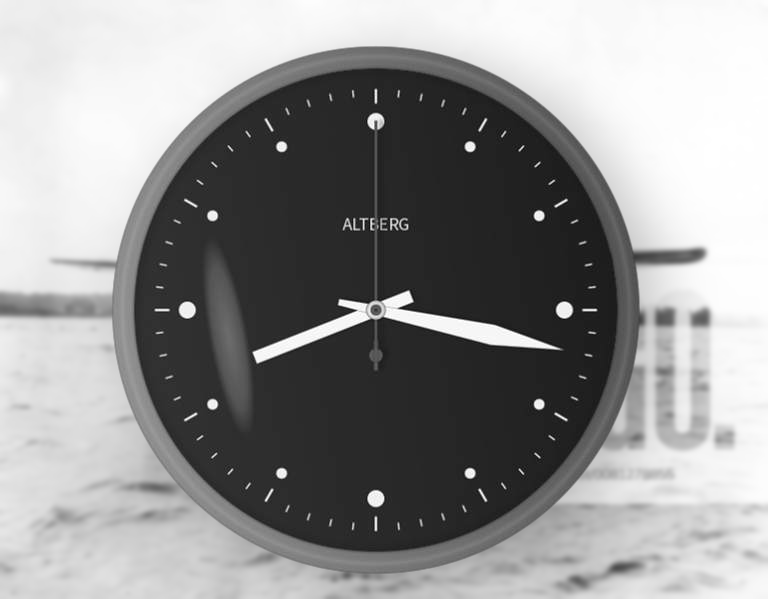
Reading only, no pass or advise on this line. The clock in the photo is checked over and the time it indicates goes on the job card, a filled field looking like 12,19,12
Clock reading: 8,17,00
